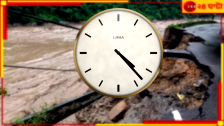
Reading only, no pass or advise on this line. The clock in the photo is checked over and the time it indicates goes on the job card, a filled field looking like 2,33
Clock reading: 4,23
